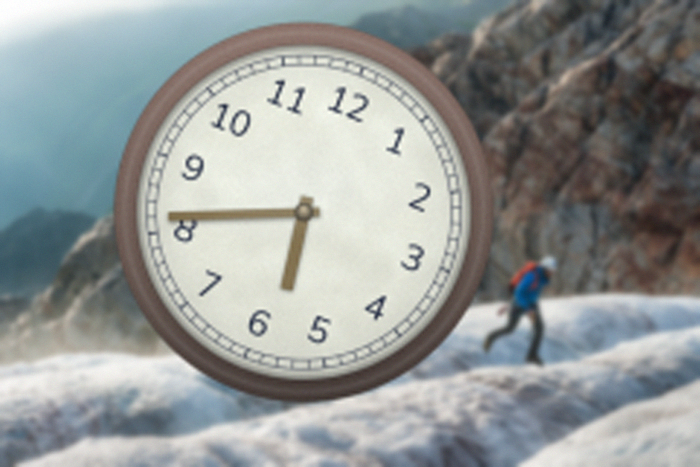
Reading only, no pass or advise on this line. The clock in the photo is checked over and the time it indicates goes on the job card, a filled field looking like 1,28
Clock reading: 5,41
